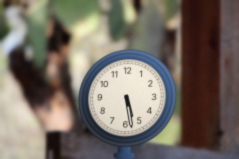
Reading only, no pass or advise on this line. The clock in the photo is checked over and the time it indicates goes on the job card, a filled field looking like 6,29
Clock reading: 5,28
